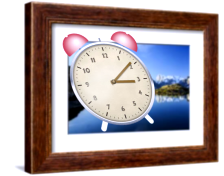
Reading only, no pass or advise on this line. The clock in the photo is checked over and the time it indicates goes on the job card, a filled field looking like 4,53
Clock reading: 3,09
